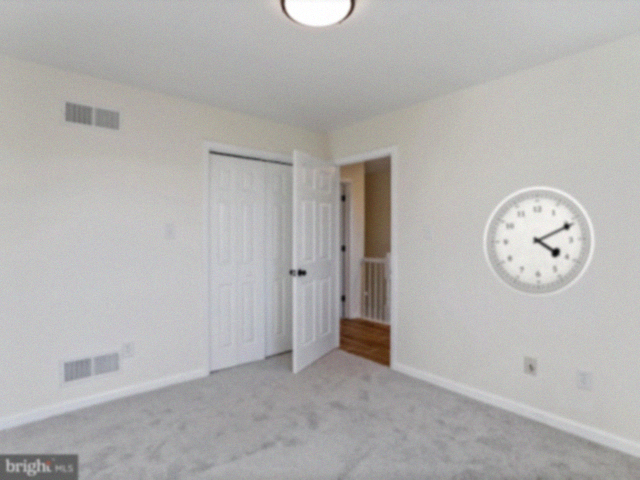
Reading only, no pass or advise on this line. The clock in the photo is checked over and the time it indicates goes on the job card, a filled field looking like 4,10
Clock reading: 4,11
